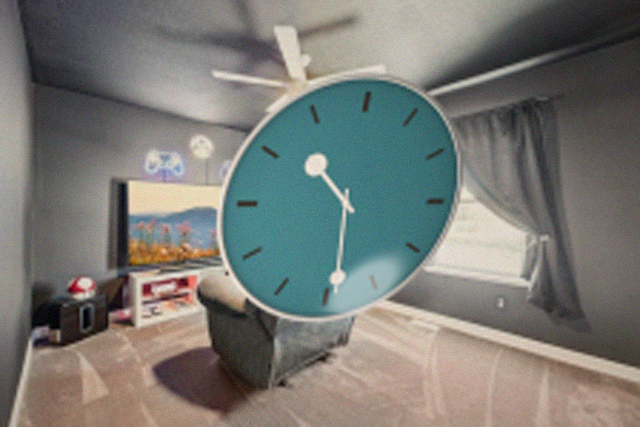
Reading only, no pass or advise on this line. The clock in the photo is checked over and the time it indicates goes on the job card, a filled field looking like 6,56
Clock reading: 10,29
